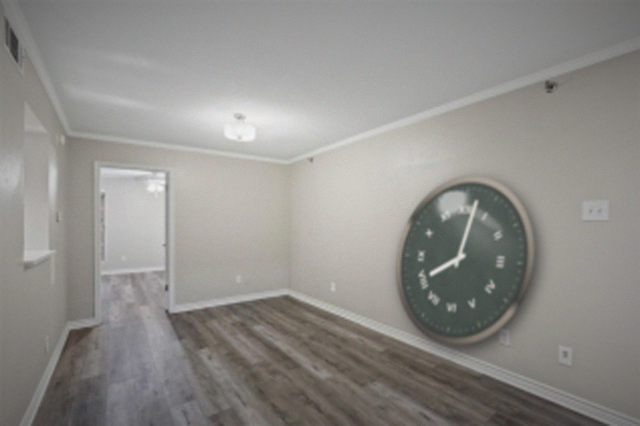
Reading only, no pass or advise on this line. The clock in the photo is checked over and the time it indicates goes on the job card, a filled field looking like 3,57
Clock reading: 8,02
